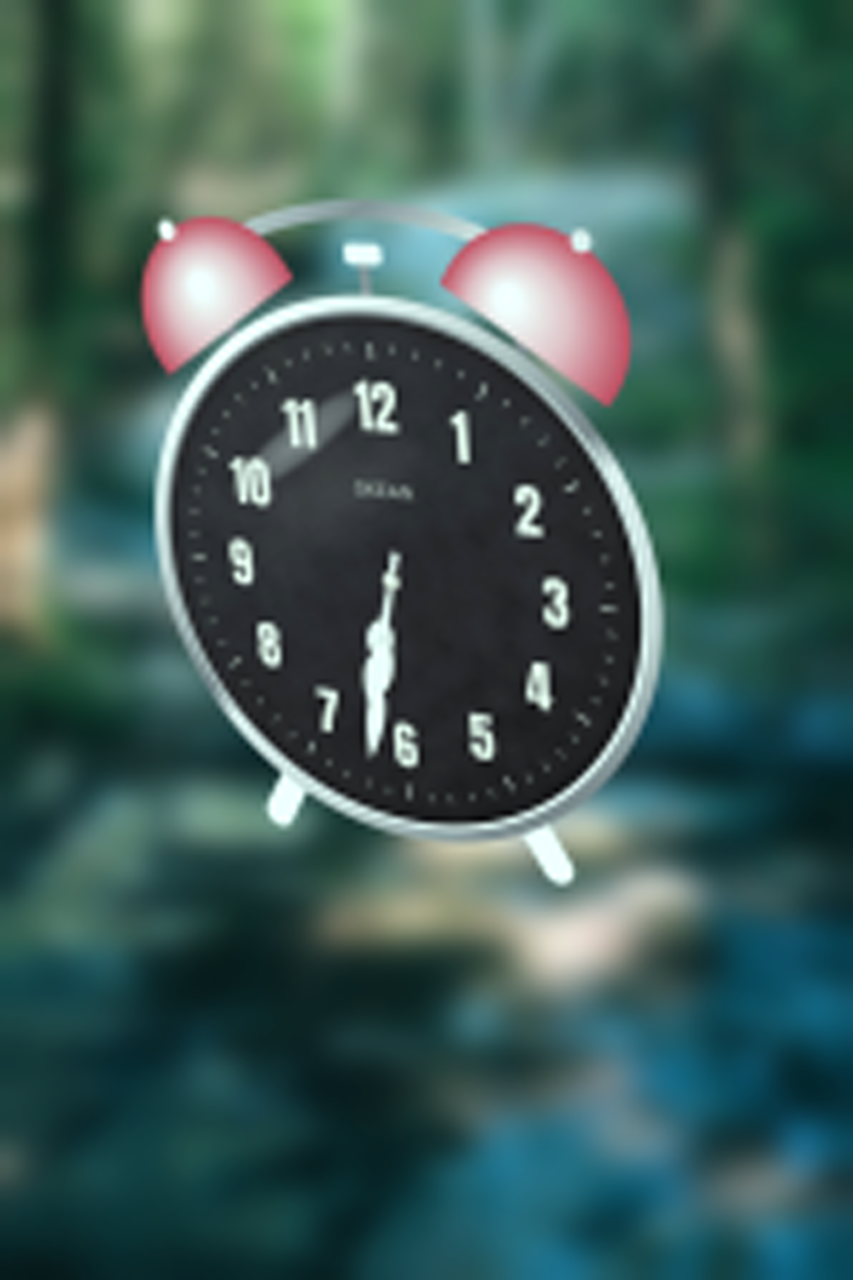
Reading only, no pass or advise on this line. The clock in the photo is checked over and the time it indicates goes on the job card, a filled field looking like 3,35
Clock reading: 6,32
